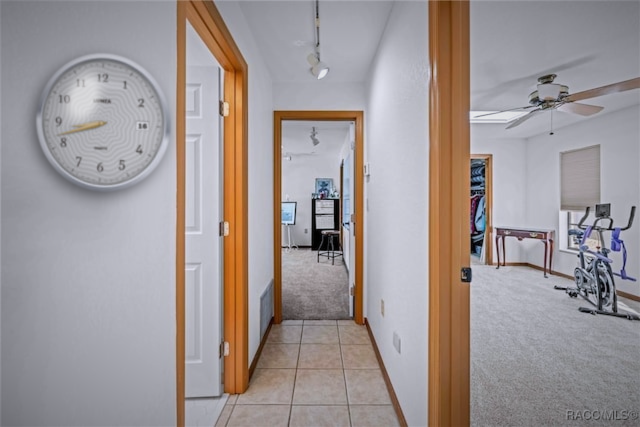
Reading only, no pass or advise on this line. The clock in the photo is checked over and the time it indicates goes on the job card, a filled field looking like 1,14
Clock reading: 8,42
